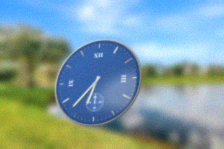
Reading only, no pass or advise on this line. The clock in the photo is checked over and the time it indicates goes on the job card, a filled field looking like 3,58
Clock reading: 6,37
